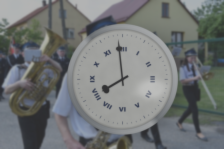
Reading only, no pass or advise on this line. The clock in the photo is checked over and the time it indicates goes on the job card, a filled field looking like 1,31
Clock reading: 7,59
